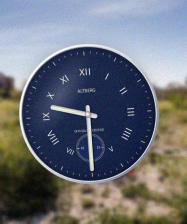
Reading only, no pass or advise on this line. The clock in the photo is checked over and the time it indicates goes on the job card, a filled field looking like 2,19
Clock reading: 9,30
